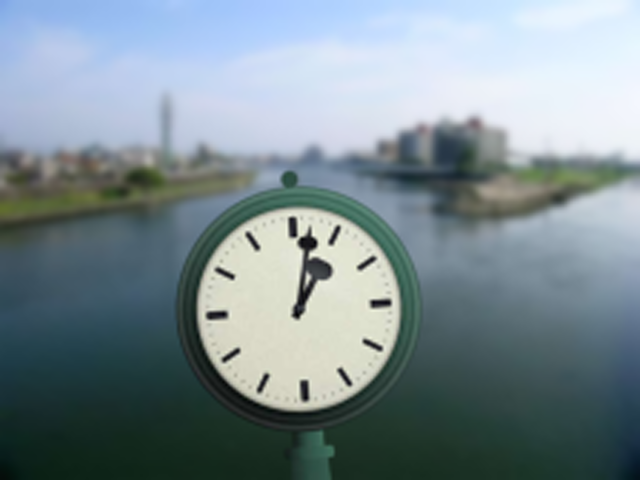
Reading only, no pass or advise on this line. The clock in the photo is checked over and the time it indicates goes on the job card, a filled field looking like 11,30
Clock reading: 1,02
